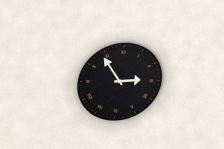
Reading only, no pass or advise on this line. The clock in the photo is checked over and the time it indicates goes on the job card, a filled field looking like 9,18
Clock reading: 2,54
